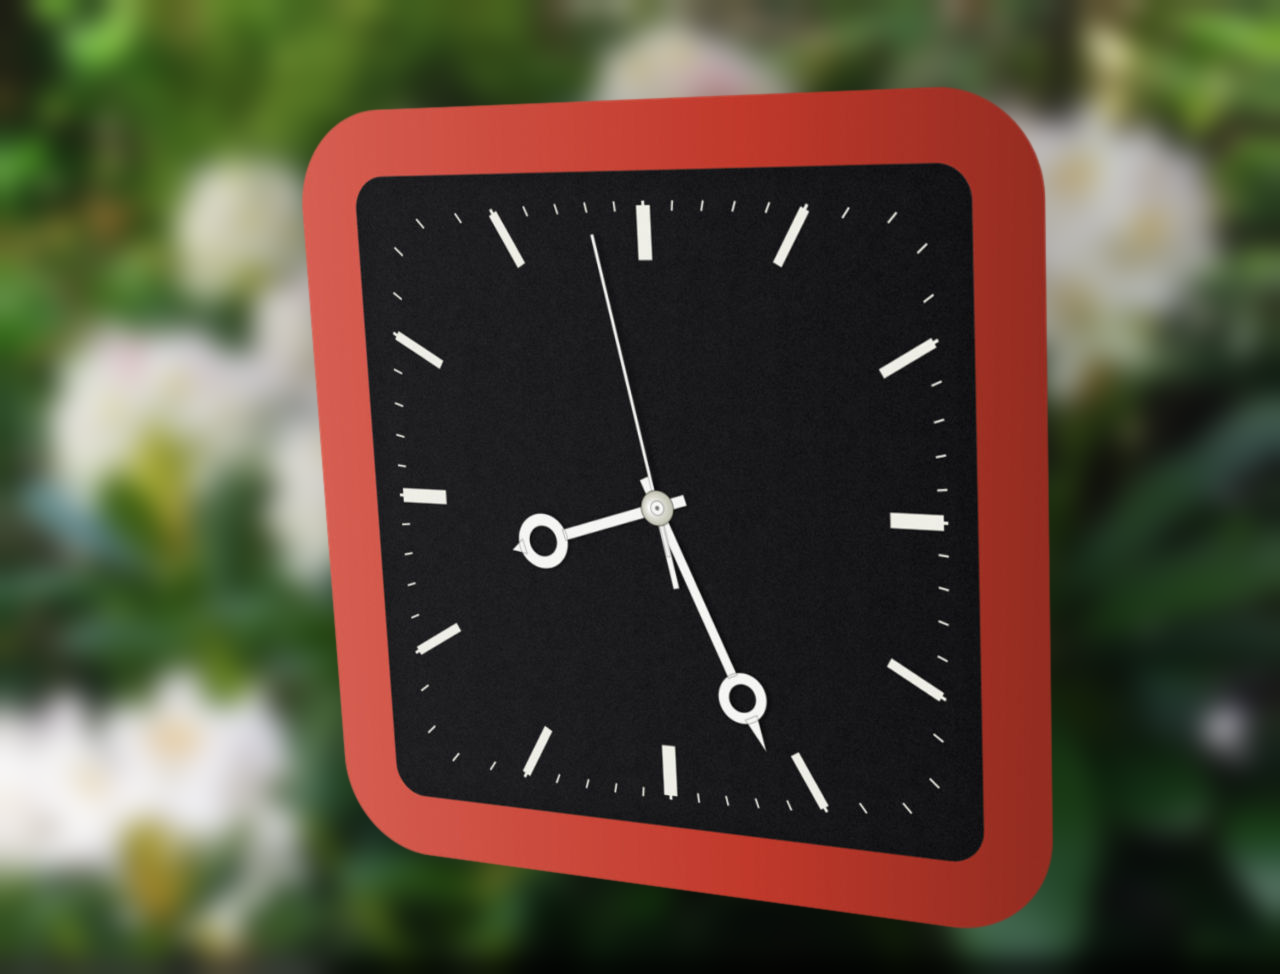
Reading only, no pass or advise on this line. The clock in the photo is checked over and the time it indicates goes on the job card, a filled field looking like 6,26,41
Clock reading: 8,25,58
